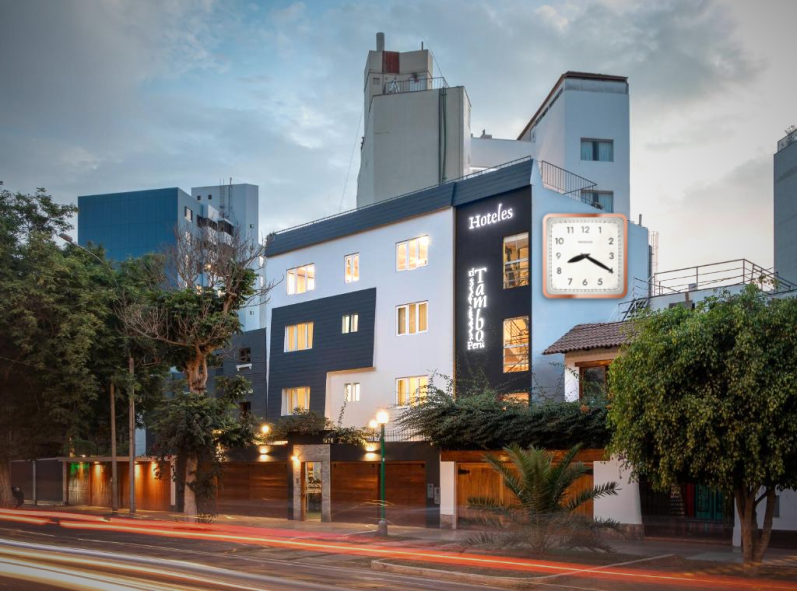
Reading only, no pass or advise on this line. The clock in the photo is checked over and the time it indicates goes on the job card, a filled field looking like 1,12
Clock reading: 8,20
